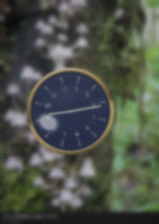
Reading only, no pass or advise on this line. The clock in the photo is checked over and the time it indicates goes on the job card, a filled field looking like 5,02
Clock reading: 9,16
